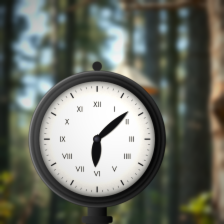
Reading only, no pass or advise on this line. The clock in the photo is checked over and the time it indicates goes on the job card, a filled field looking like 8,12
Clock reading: 6,08
